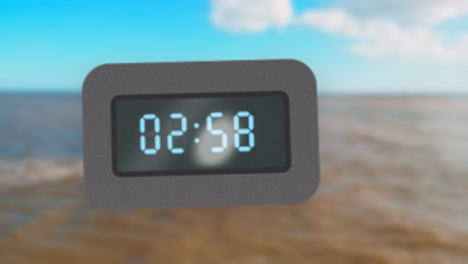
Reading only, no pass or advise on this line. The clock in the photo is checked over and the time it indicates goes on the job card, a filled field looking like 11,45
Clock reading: 2,58
